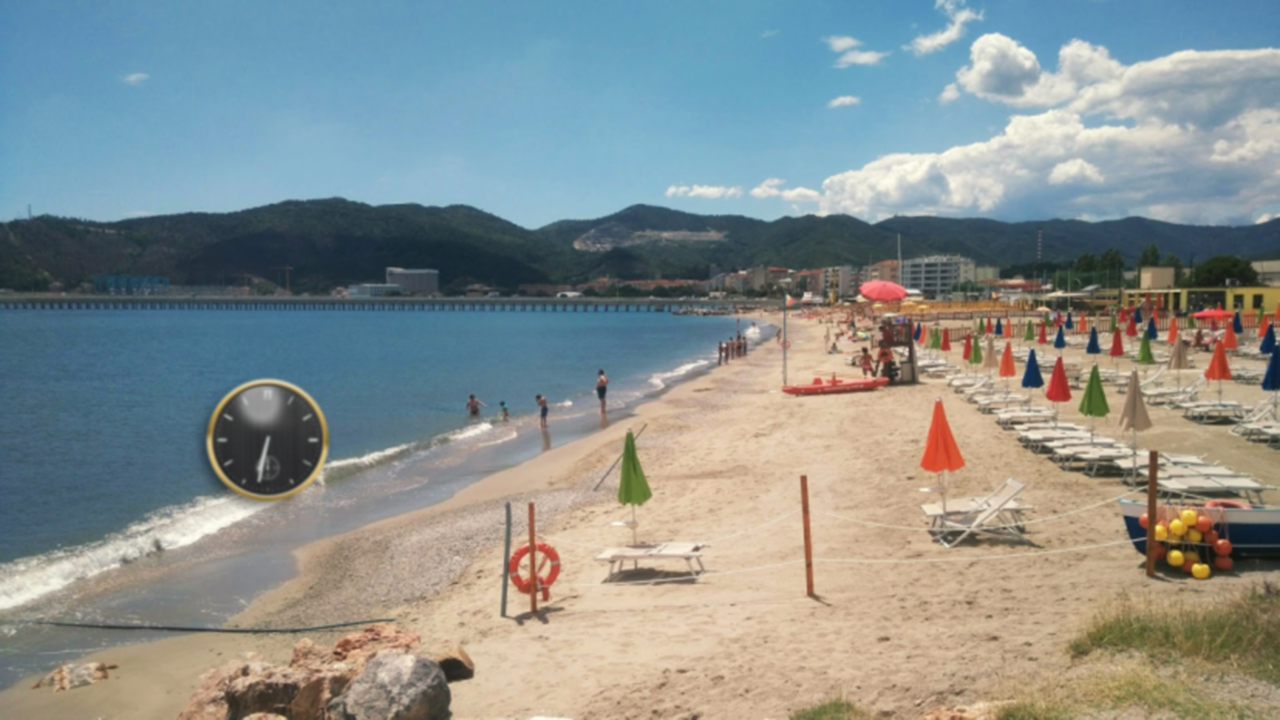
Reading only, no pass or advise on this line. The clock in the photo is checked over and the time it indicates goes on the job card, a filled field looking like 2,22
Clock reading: 6,32
